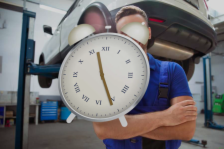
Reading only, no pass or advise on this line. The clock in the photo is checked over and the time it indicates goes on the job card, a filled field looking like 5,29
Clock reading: 11,26
